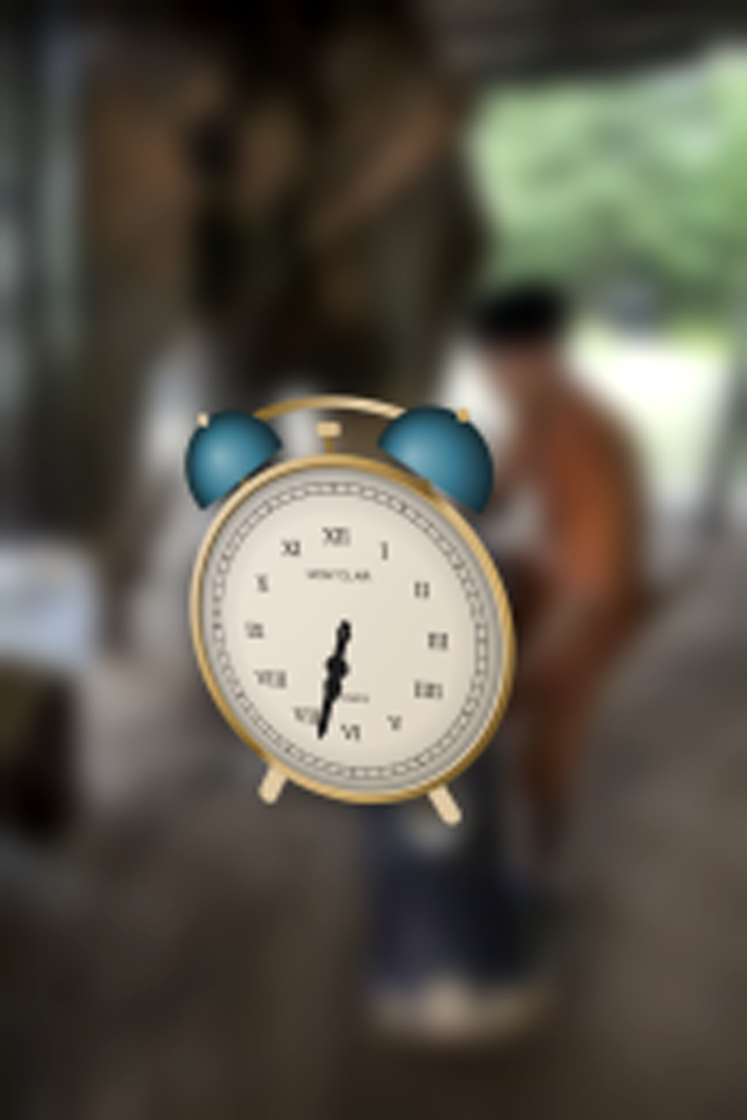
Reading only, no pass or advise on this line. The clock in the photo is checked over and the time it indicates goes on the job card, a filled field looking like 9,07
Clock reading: 6,33
